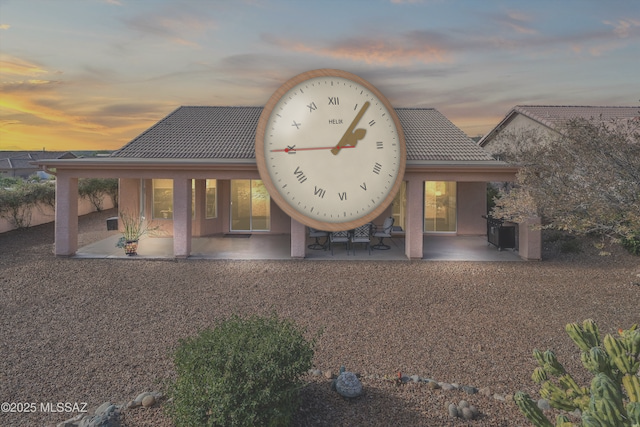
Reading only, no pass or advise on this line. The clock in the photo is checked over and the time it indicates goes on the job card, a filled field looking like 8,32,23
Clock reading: 2,06,45
